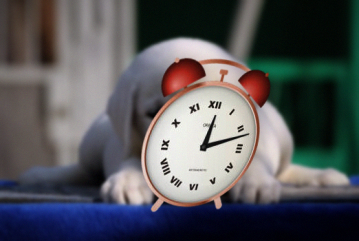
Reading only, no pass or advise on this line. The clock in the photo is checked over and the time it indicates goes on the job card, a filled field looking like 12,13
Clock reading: 12,12
